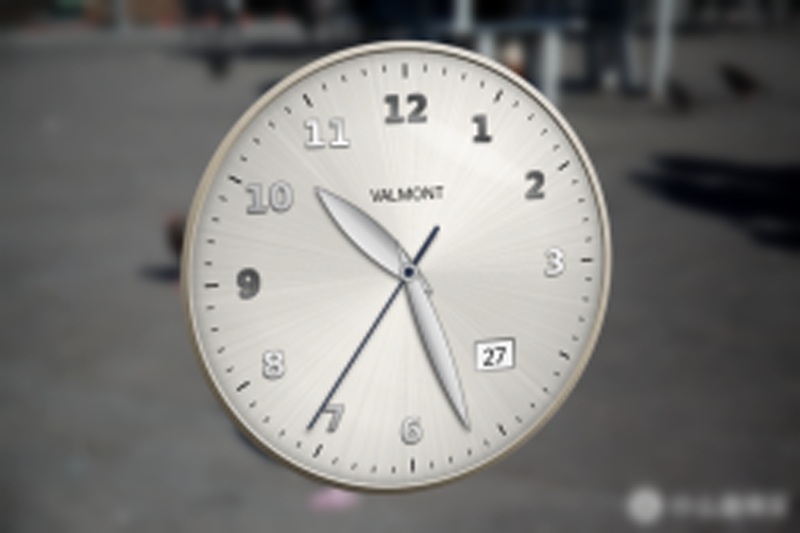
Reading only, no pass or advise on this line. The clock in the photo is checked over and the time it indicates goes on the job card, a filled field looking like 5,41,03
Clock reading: 10,26,36
